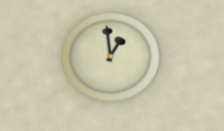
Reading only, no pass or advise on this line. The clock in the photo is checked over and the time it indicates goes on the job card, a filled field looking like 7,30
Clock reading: 12,59
